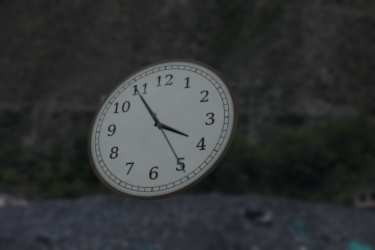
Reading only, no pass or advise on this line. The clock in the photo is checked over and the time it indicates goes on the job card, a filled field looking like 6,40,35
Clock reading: 3,54,25
